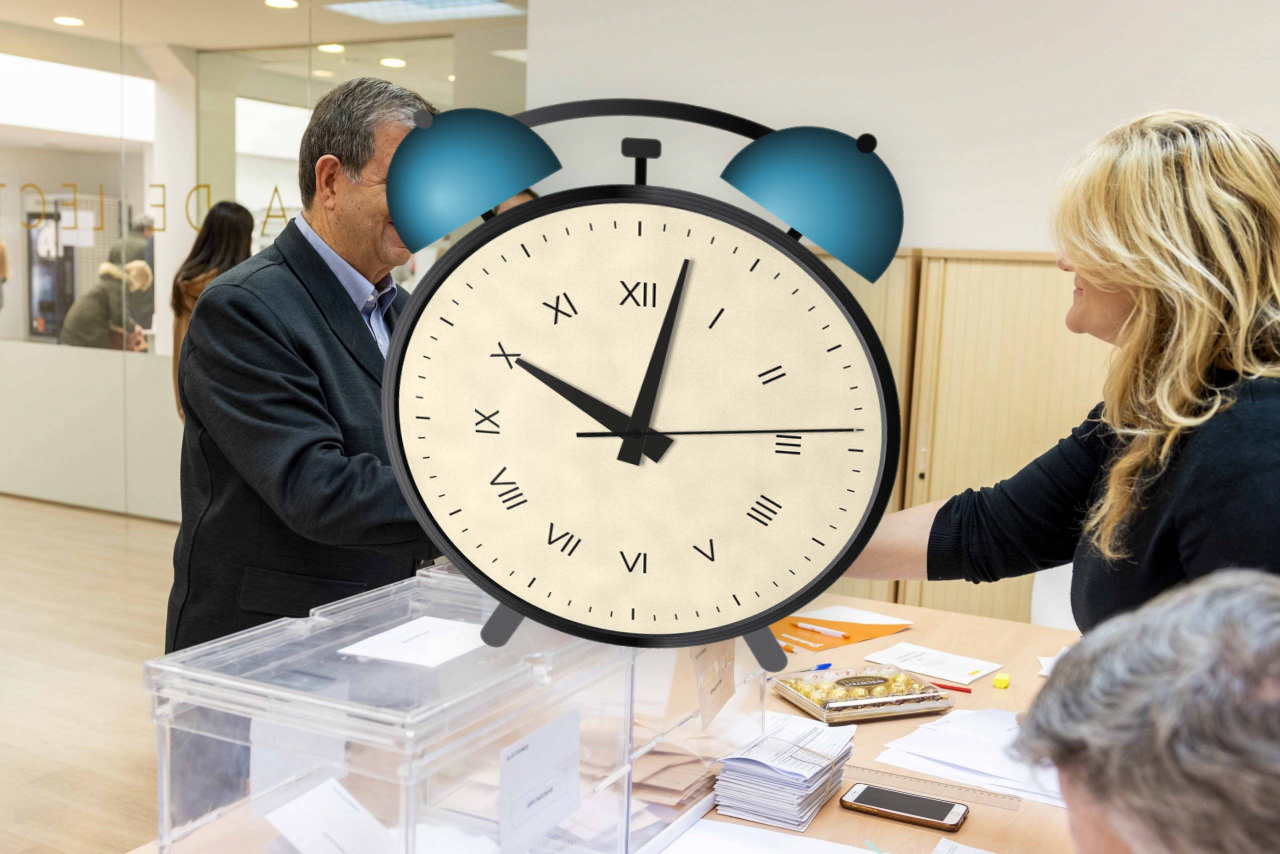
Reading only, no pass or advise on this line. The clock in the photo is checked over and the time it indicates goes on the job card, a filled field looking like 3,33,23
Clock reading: 10,02,14
